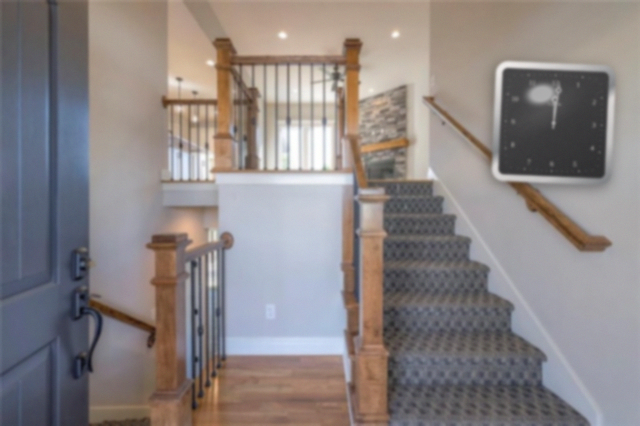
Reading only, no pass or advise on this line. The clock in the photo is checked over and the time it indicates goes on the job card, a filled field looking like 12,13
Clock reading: 12,01
